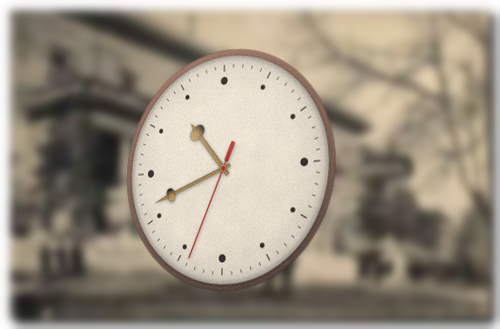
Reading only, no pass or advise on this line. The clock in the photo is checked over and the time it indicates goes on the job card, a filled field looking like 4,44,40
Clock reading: 10,41,34
